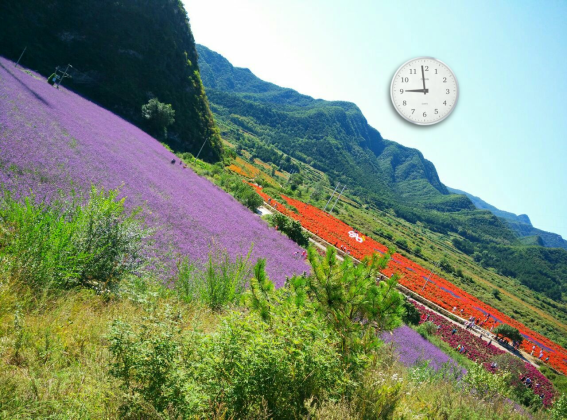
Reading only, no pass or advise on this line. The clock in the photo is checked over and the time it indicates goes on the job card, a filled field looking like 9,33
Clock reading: 8,59
